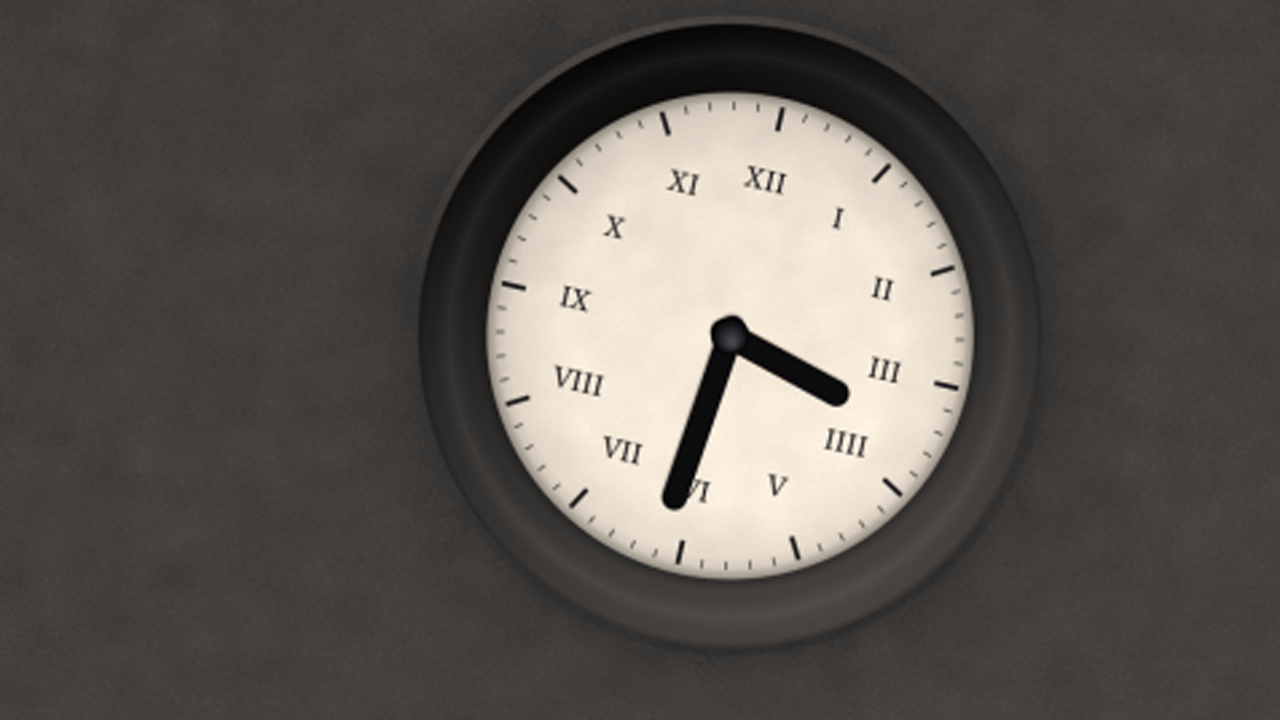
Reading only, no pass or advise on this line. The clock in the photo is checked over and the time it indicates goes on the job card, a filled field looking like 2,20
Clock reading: 3,31
